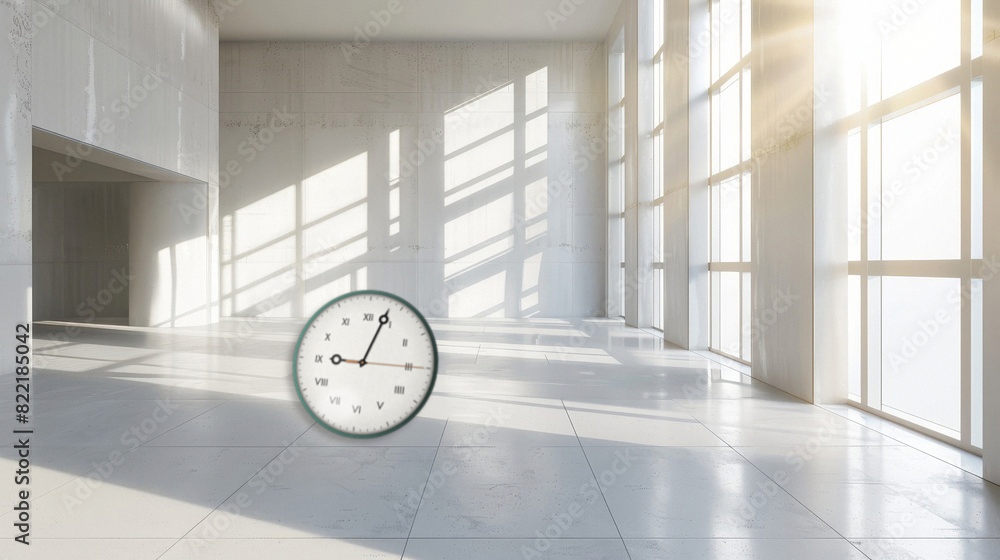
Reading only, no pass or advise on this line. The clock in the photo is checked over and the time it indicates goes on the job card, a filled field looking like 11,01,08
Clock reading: 9,03,15
